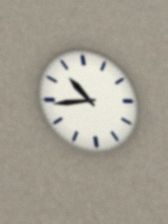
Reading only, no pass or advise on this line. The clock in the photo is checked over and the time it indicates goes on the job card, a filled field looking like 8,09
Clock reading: 10,44
